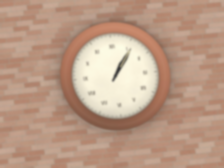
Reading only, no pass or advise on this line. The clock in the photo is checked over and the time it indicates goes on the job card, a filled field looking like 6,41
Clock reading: 1,06
